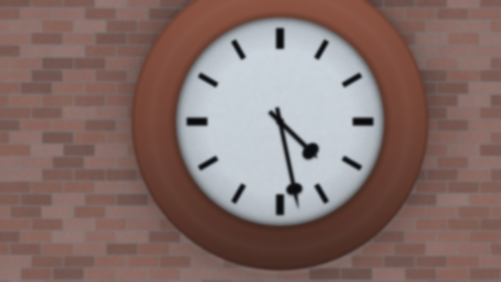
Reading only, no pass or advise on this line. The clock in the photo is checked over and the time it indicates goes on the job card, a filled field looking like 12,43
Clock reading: 4,28
